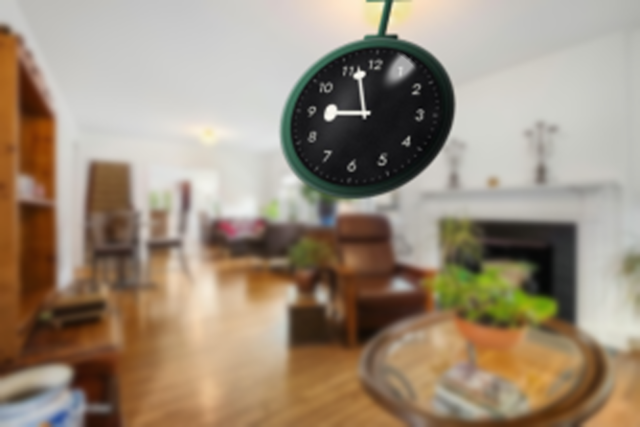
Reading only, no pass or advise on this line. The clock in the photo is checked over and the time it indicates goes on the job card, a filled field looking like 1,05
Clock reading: 8,57
